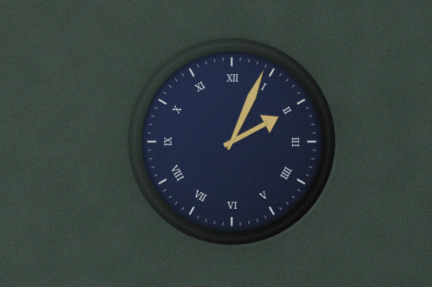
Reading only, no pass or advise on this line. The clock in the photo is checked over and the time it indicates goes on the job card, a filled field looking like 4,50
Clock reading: 2,04
